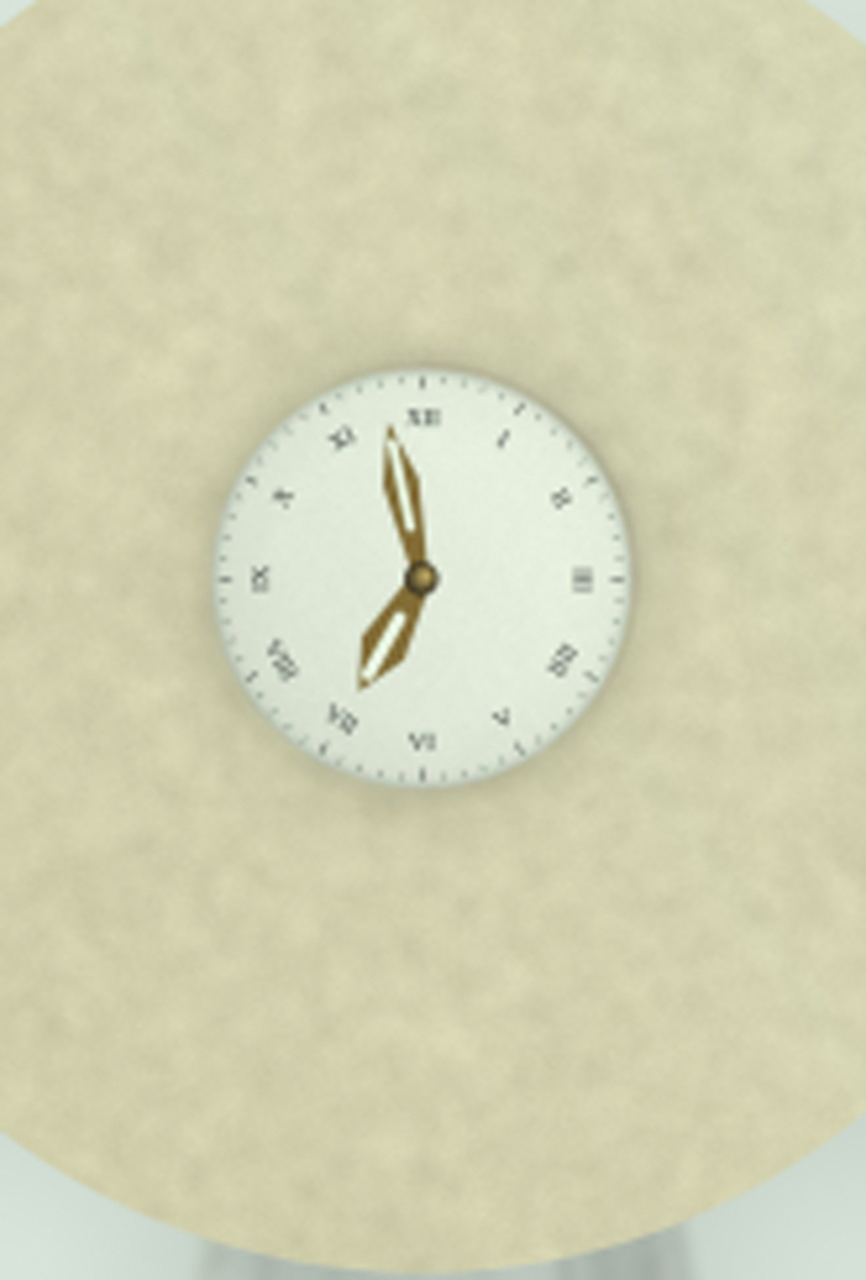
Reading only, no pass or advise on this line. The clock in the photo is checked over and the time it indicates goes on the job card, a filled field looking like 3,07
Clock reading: 6,58
